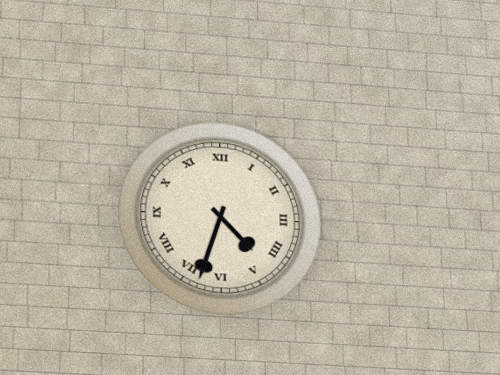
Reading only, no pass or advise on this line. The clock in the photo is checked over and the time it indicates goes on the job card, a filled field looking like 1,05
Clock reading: 4,33
